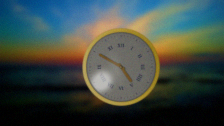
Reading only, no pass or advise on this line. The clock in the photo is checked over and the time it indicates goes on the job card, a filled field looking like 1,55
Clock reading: 4,50
